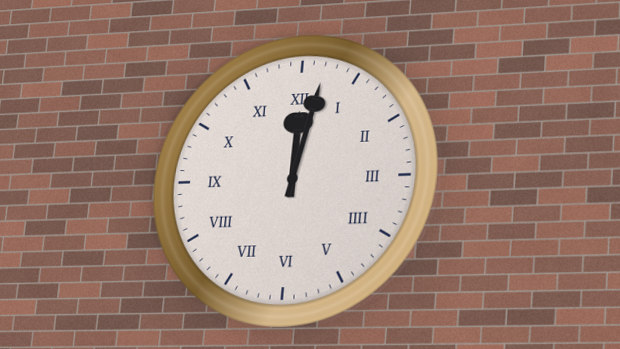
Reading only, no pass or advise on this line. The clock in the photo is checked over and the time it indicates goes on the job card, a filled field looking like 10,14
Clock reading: 12,02
